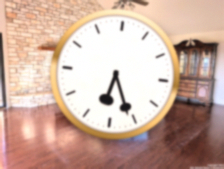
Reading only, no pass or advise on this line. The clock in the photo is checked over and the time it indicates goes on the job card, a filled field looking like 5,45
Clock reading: 6,26
